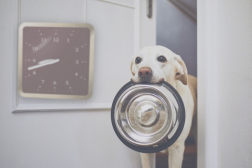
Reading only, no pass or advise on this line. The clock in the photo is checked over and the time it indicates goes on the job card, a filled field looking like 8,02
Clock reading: 8,42
